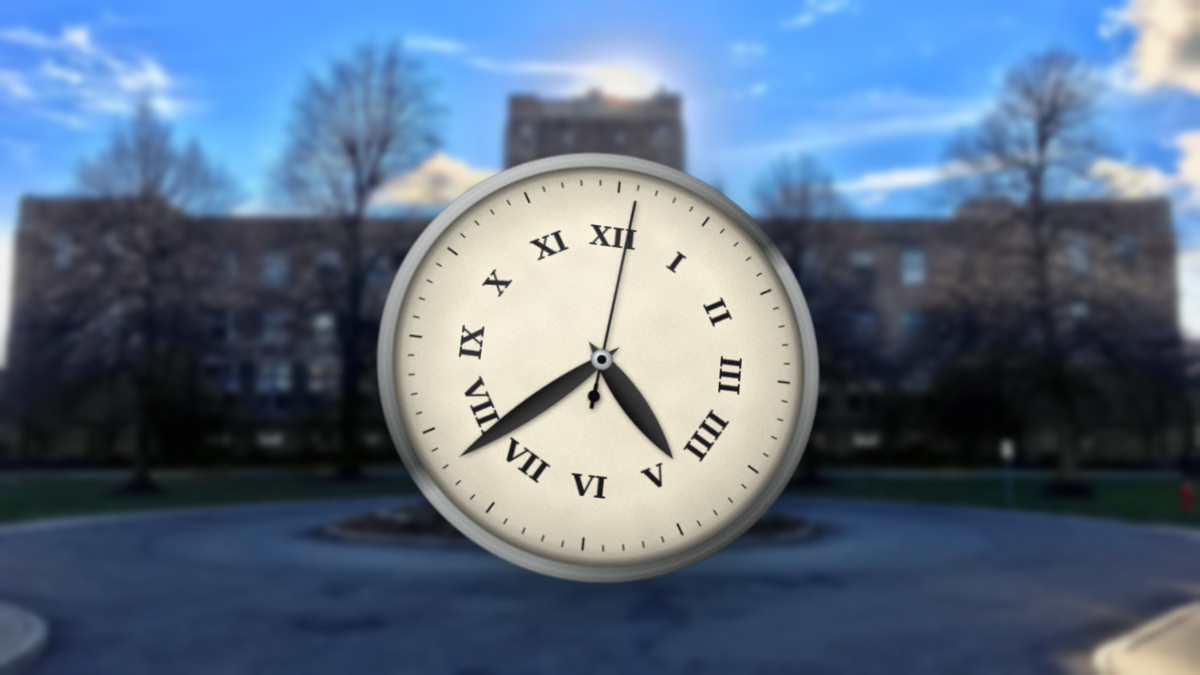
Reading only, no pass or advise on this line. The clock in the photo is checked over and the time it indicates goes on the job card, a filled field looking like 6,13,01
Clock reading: 4,38,01
